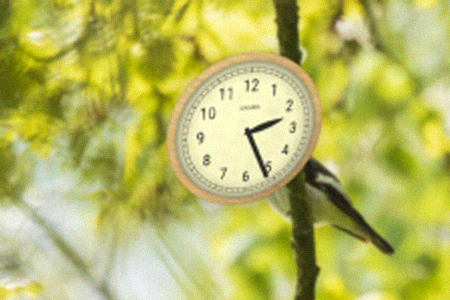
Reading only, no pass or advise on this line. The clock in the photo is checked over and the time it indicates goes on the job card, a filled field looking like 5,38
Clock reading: 2,26
